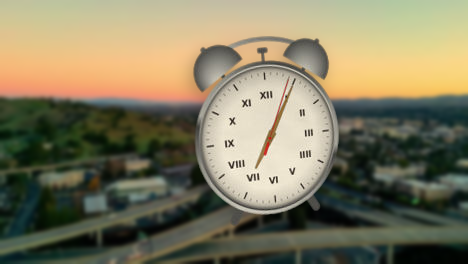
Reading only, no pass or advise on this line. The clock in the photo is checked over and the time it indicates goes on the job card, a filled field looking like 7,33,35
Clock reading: 7,05,04
